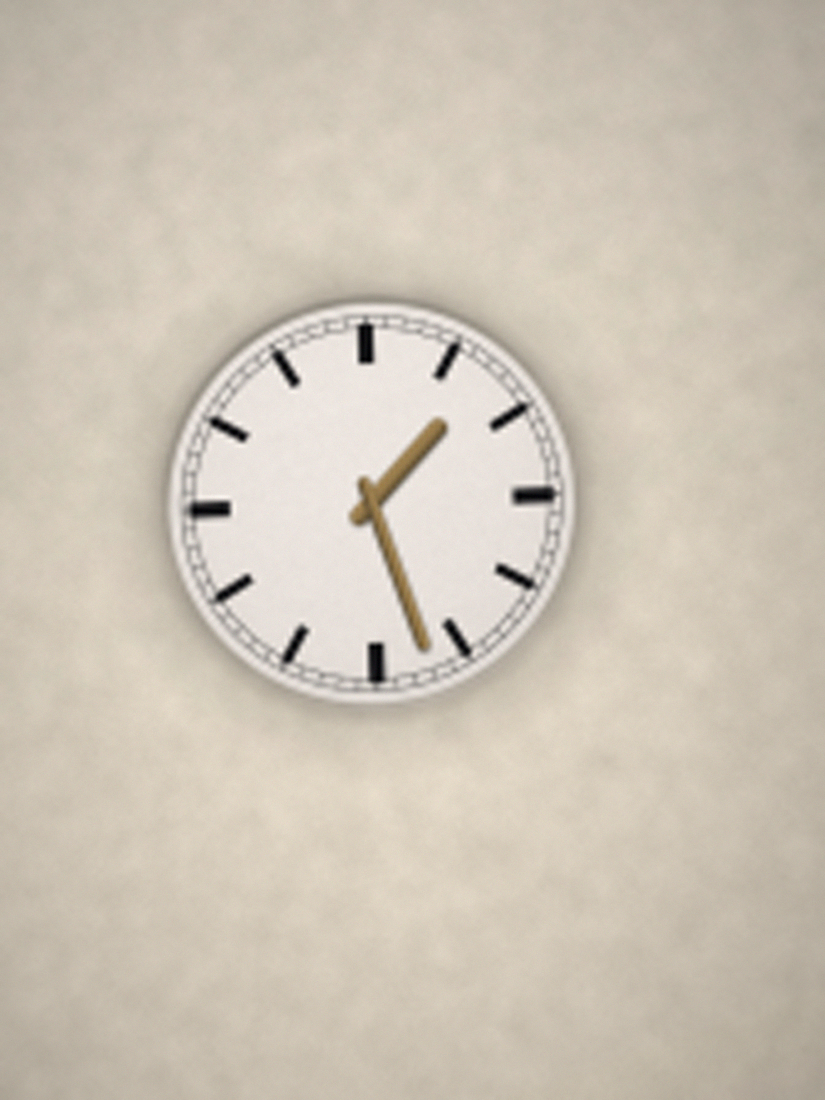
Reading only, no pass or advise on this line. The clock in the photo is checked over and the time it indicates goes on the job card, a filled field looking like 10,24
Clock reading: 1,27
